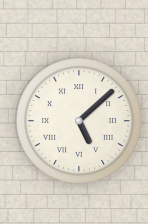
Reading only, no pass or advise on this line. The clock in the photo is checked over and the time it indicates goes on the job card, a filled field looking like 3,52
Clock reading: 5,08
